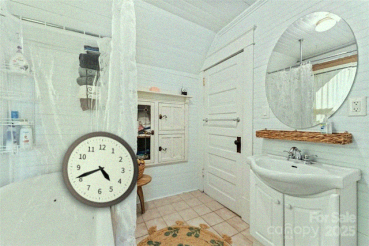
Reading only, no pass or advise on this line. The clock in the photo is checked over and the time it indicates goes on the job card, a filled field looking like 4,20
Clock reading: 4,41
